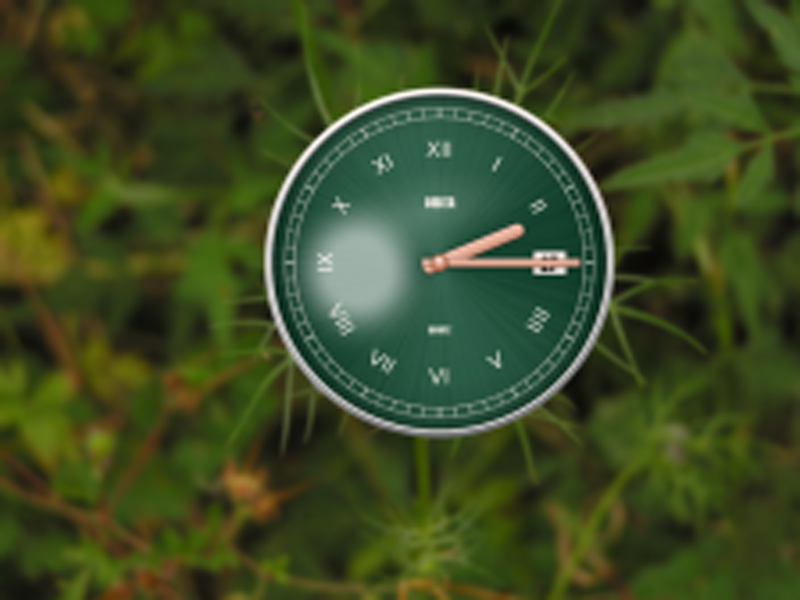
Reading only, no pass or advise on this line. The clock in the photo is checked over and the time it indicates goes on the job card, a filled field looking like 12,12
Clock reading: 2,15
